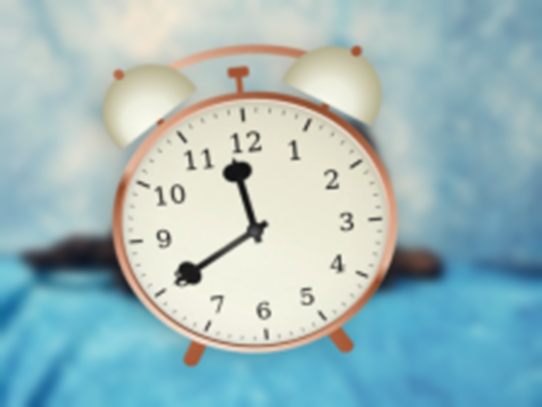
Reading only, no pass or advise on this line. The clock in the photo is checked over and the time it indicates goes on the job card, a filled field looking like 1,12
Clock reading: 11,40
